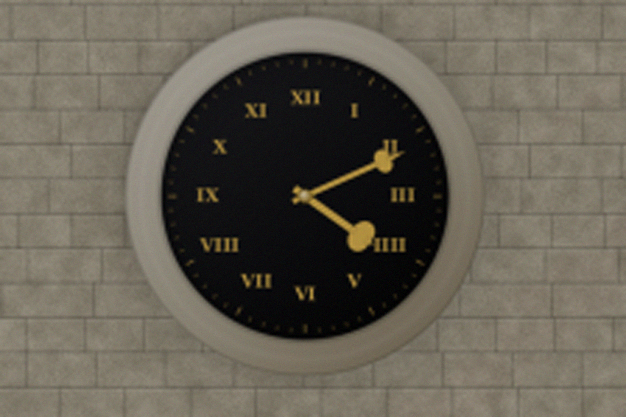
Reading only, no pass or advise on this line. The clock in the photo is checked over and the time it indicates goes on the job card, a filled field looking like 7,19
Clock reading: 4,11
